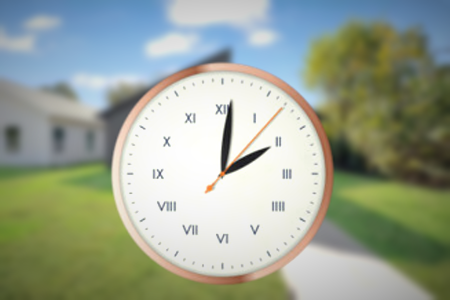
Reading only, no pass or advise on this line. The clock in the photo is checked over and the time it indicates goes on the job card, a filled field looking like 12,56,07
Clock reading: 2,01,07
